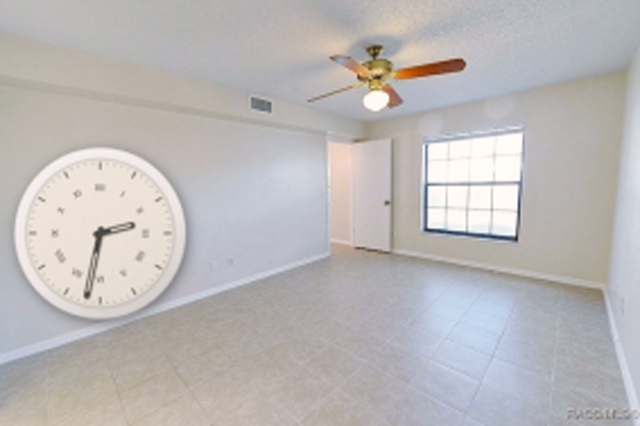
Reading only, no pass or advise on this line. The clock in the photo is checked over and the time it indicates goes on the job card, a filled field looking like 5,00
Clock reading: 2,32
